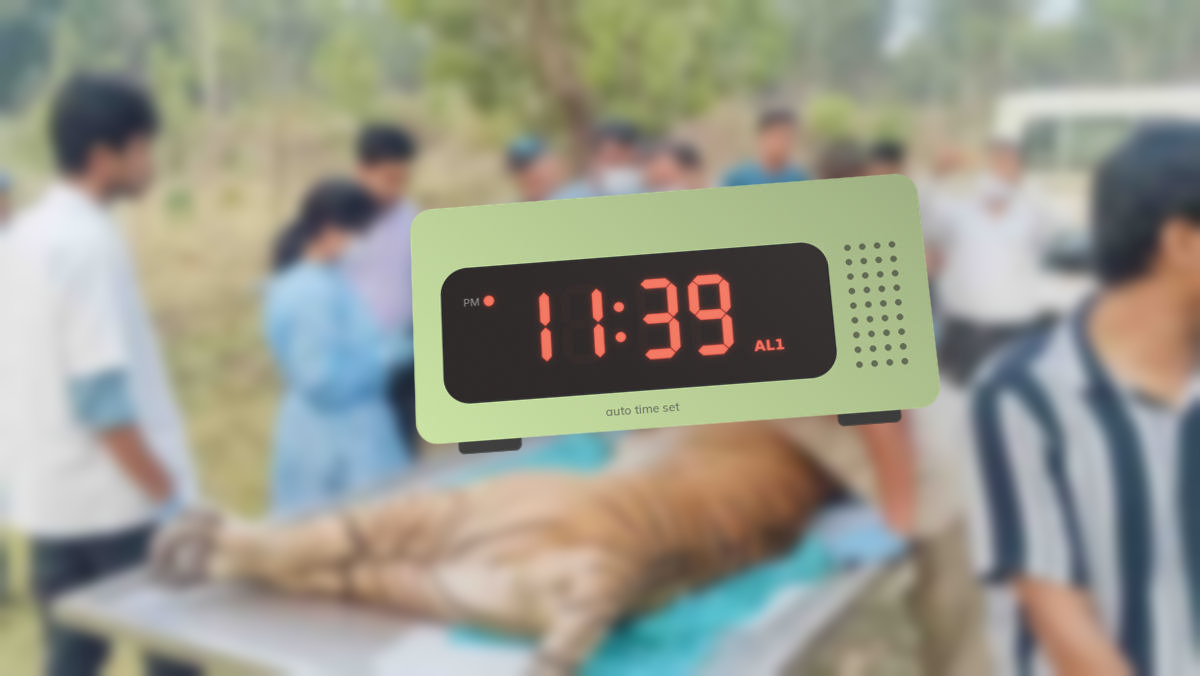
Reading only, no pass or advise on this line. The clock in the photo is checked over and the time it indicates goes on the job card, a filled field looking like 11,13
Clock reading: 11,39
